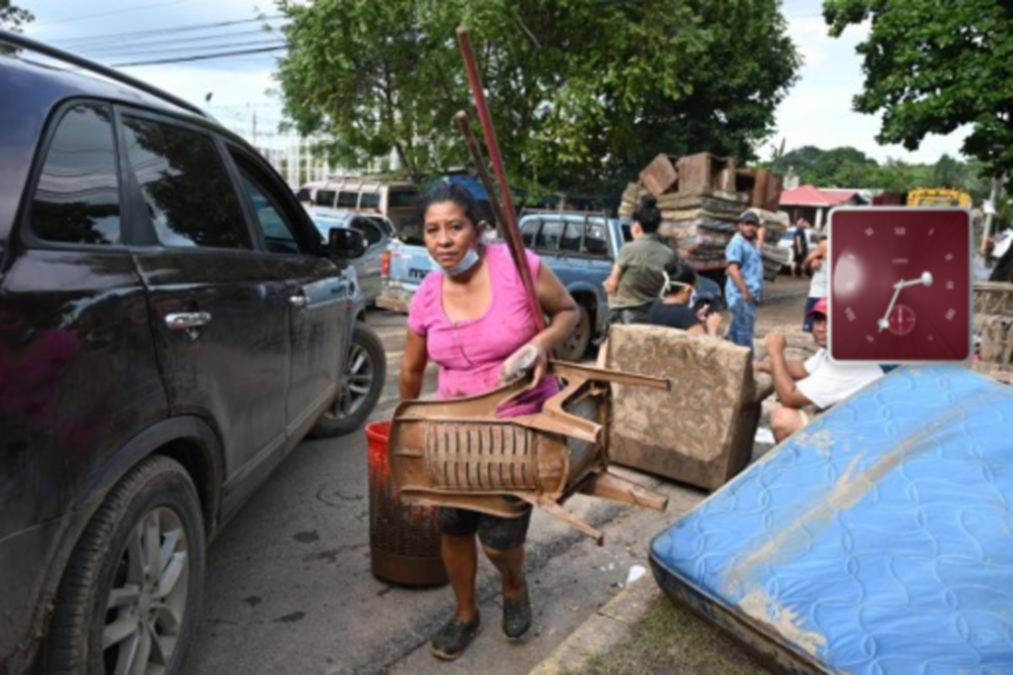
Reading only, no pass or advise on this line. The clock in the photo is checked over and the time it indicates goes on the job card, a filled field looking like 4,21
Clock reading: 2,34
